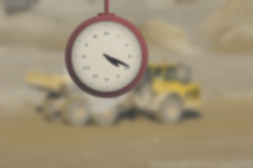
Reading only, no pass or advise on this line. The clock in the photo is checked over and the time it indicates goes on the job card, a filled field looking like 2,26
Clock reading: 4,19
